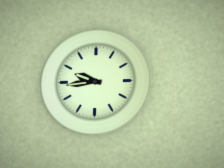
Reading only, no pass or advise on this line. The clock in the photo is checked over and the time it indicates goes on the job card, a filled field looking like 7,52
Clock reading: 9,44
